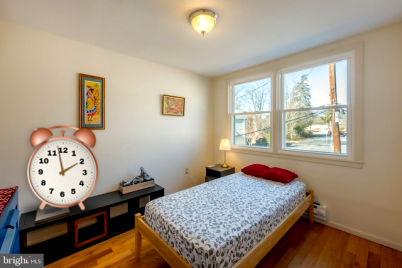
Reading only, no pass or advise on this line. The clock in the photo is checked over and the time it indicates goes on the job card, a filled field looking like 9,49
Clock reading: 1,58
